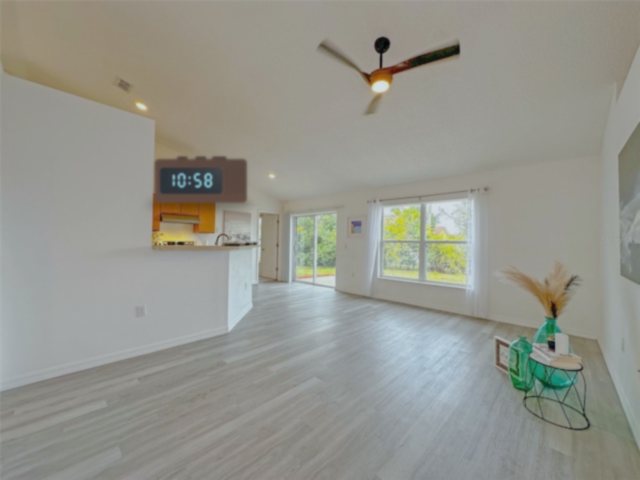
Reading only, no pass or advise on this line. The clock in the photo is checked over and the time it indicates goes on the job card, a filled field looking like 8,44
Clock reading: 10,58
